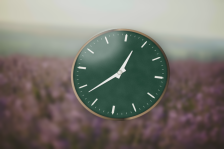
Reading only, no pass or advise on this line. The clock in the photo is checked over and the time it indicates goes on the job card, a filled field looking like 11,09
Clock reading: 12,38
